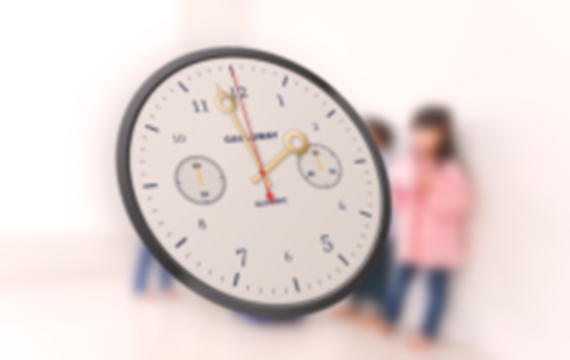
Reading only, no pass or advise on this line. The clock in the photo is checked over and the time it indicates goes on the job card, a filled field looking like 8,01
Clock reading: 1,58
